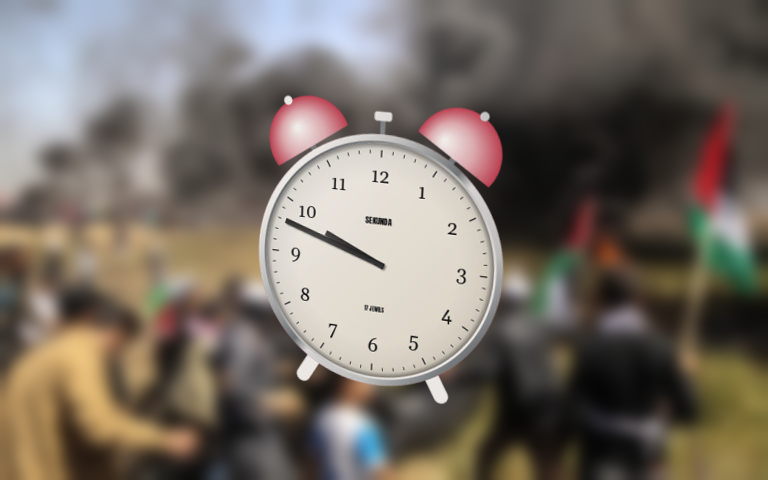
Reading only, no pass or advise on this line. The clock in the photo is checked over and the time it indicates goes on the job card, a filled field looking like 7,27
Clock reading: 9,48
